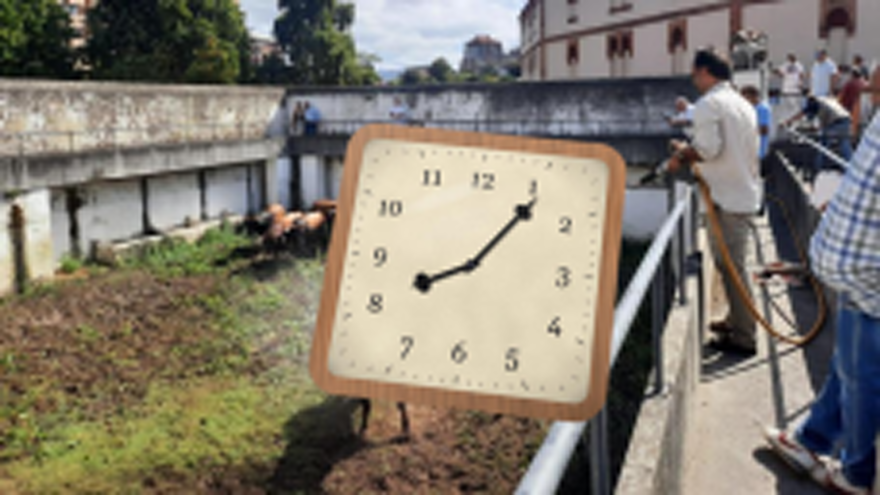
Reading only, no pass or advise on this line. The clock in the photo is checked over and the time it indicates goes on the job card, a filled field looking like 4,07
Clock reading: 8,06
